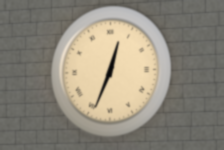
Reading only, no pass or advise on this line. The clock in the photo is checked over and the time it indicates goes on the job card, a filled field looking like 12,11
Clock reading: 12,34
